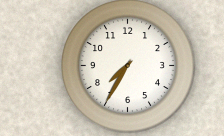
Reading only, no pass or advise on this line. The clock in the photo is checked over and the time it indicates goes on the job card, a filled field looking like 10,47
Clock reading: 7,35
